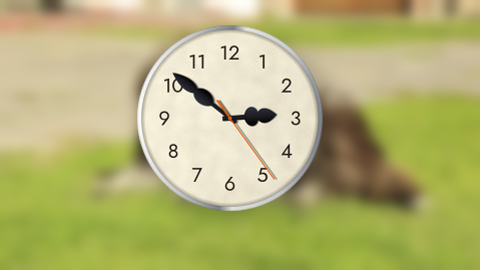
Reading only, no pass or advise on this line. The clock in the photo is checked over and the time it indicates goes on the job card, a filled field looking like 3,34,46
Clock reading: 2,51,24
